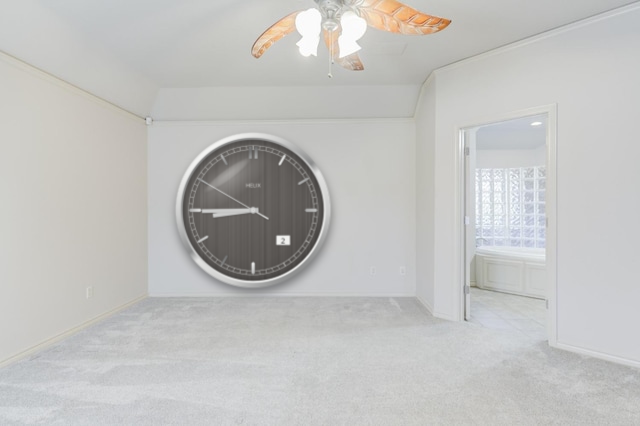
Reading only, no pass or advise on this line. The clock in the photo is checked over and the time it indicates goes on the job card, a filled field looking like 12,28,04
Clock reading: 8,44,50
